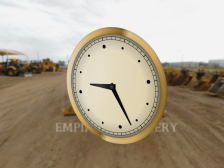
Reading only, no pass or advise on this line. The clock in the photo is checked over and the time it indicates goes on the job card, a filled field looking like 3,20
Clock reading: 9,27
